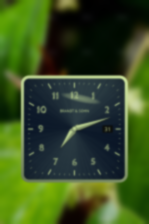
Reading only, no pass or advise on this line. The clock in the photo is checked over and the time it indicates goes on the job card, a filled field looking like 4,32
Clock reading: 7,12
